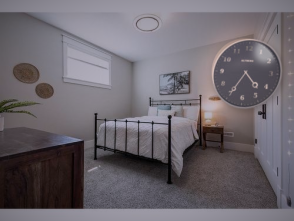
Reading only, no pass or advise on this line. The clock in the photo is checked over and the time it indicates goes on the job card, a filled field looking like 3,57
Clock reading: 4,35
